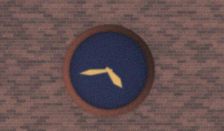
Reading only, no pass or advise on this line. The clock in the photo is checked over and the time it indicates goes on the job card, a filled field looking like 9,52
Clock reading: 4,44
